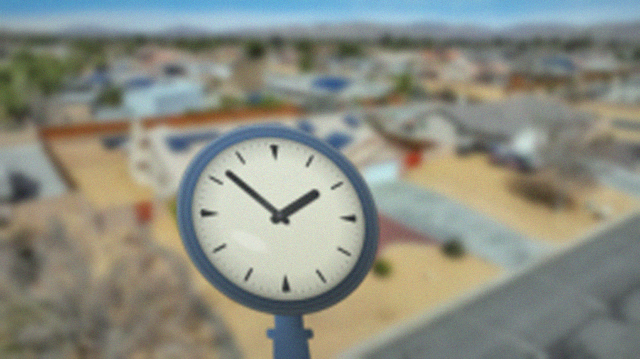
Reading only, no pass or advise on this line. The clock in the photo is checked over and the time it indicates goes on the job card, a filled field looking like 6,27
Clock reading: 1,52
